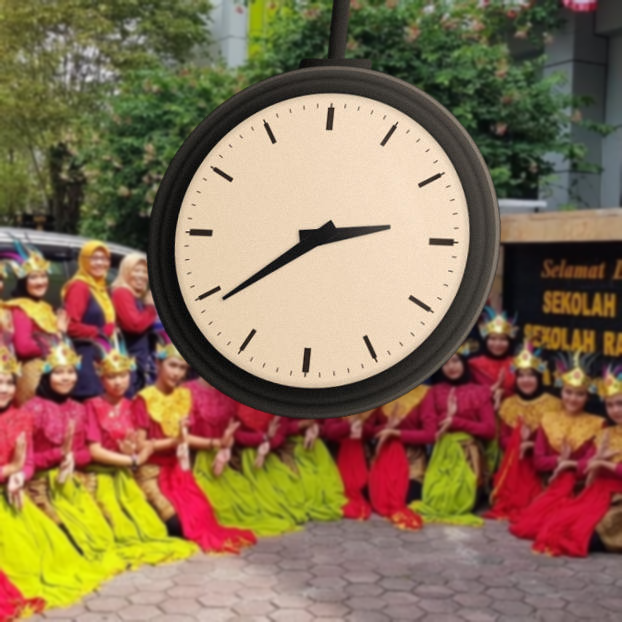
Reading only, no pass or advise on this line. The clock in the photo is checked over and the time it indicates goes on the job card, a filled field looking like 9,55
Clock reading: 2,39
